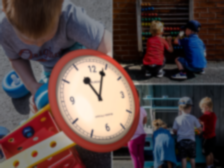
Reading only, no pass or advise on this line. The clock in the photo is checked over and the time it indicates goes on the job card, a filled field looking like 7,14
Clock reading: 11,04
